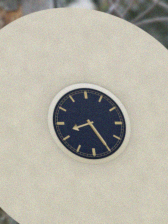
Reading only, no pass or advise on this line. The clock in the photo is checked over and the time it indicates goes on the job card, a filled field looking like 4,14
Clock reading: 8,25
